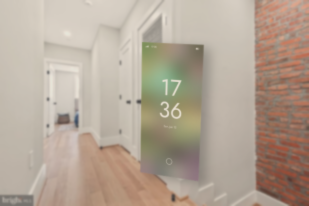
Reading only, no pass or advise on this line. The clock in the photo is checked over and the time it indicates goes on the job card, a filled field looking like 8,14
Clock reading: 17,36
